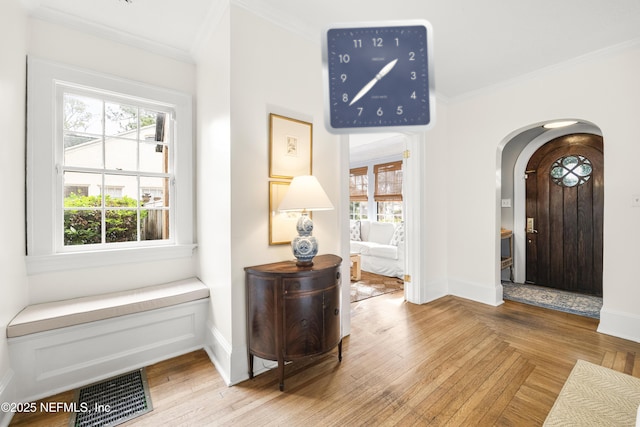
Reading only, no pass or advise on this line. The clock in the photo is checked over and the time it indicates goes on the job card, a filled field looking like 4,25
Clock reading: 1,38
